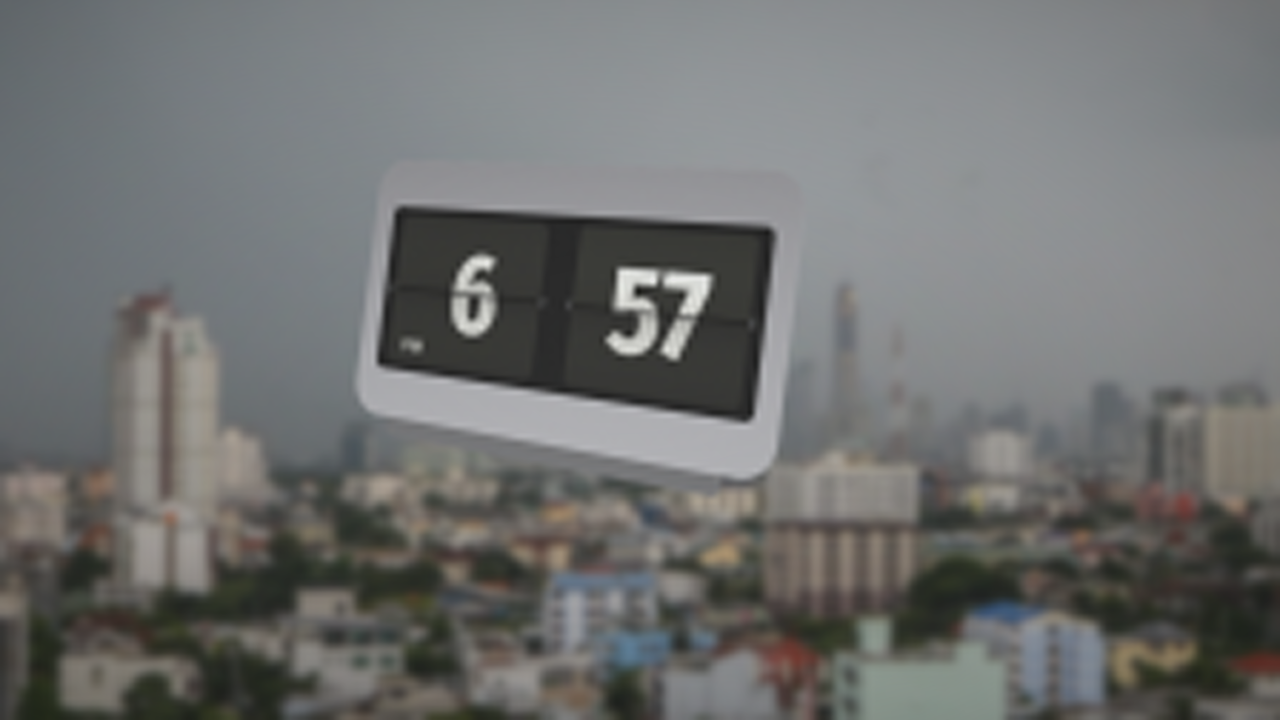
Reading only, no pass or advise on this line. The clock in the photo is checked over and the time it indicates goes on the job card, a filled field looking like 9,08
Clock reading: 6,57
